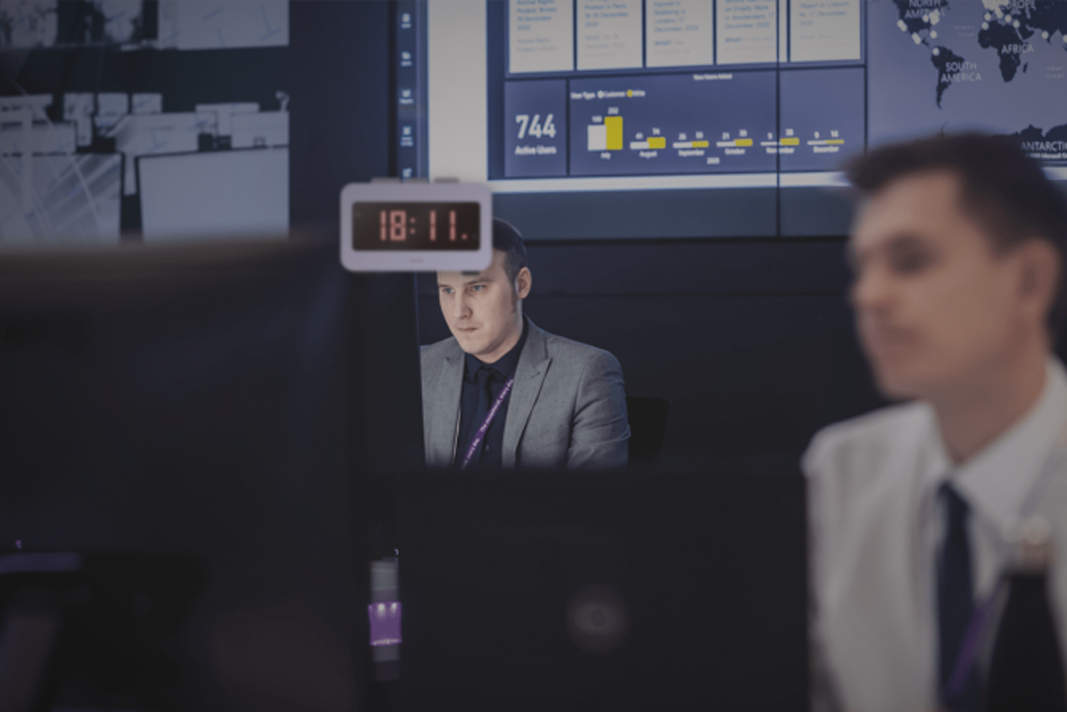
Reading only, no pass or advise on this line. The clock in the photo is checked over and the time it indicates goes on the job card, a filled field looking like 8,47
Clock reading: 18,11
